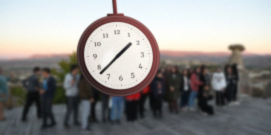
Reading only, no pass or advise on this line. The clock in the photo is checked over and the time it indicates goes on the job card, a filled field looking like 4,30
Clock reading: 1,38
